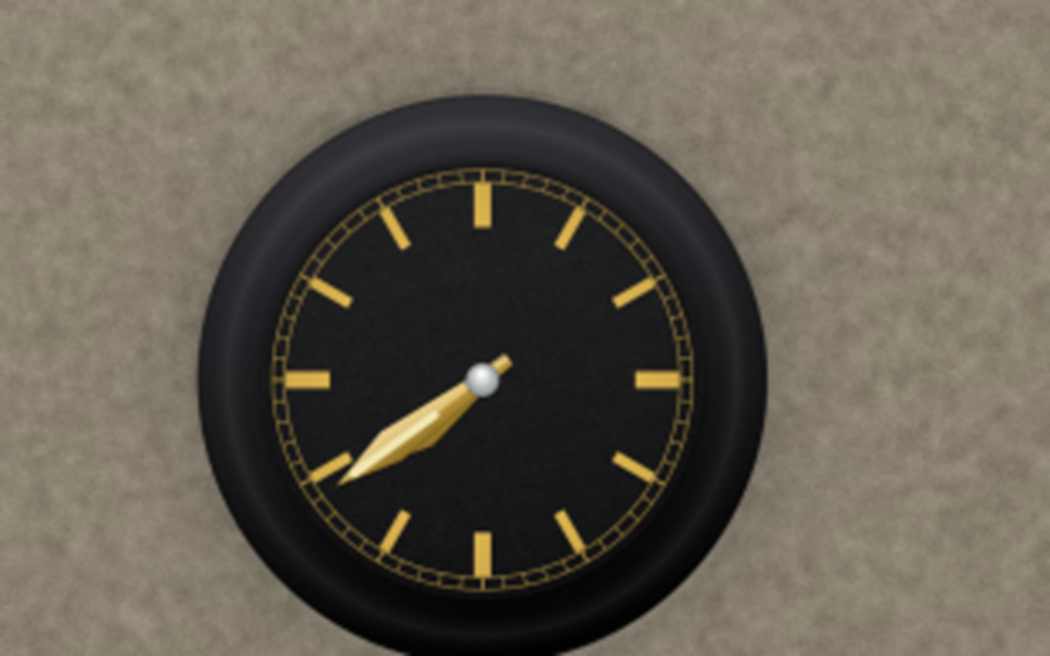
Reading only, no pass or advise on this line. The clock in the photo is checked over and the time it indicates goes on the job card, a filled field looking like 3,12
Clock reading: 7,39
